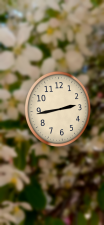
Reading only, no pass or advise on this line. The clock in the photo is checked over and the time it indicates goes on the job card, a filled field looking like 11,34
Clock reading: 2,44
